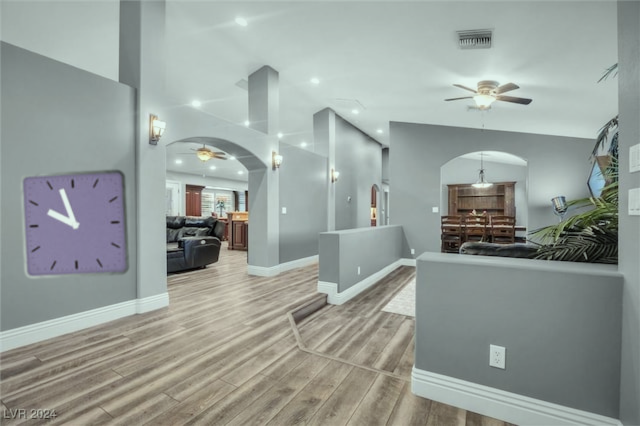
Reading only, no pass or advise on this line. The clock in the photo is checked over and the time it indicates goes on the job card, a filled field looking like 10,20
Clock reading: 9,57
